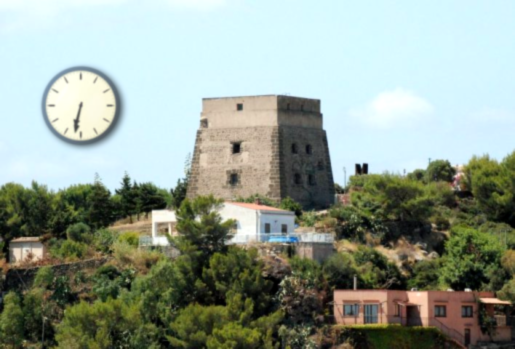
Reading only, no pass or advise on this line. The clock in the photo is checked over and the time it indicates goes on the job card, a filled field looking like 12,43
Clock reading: 6,32
